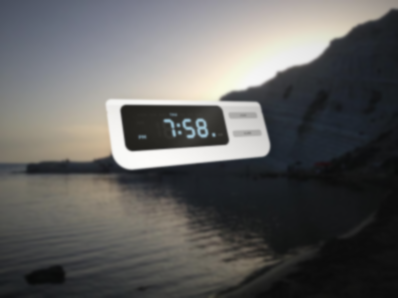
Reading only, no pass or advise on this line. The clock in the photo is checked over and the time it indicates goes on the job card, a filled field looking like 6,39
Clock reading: 7,58
